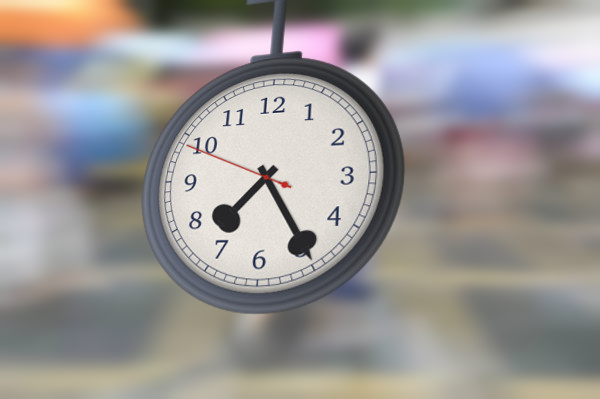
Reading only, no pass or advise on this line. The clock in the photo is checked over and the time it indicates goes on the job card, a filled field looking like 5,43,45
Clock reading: 7,24,49
